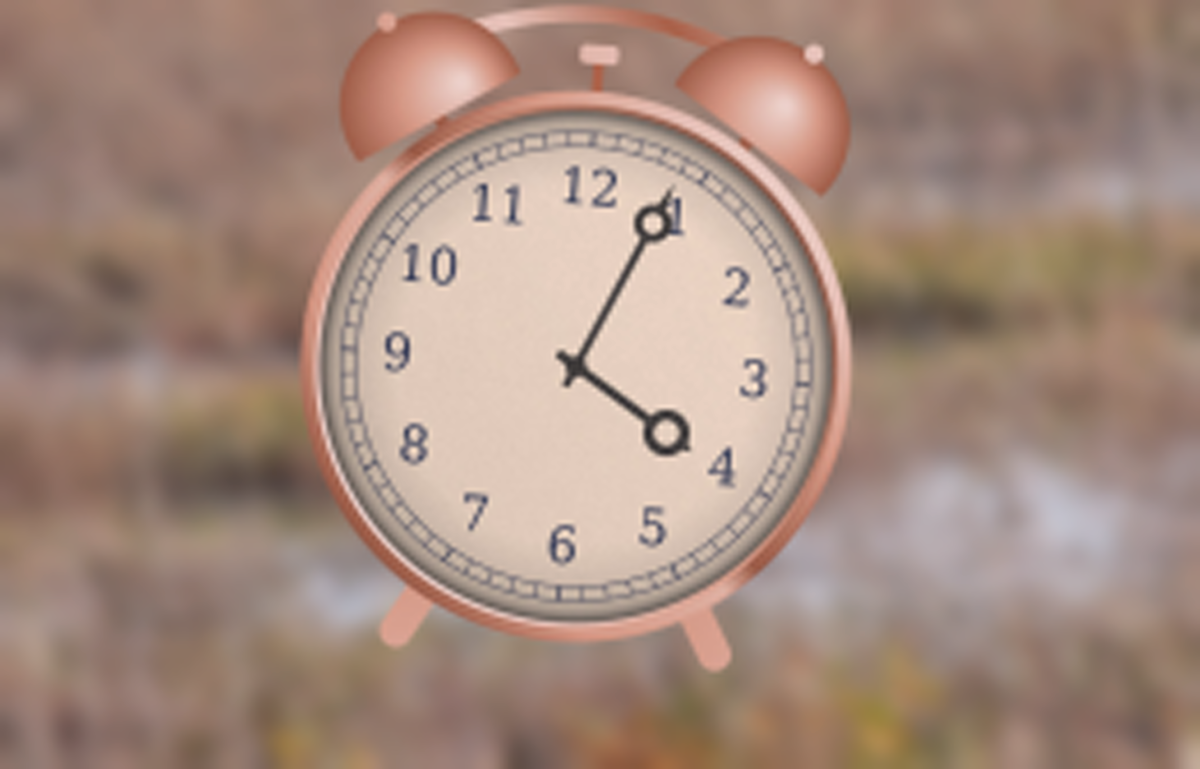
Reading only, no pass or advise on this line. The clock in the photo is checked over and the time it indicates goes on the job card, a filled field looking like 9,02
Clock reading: 4,04
